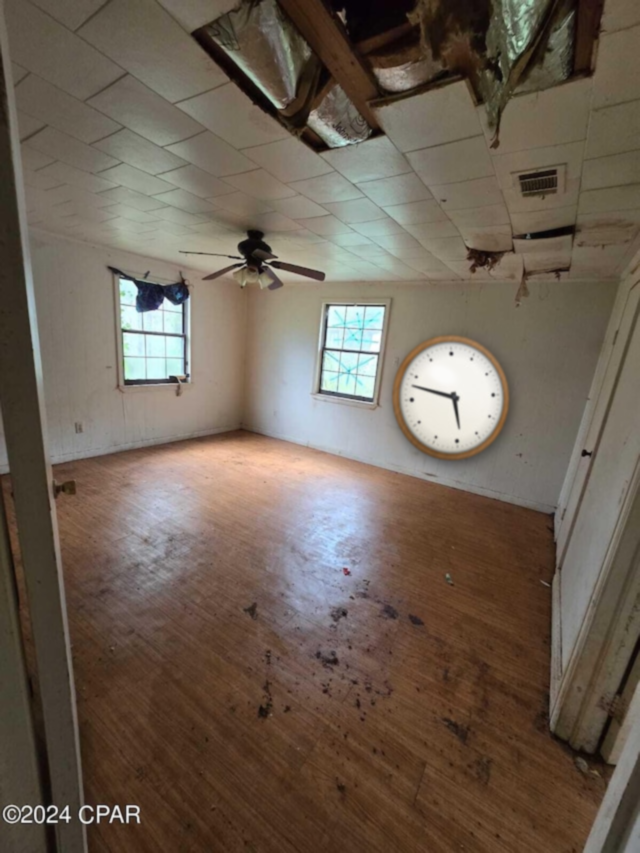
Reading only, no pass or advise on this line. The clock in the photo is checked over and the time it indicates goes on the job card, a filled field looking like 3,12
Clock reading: 5,48
